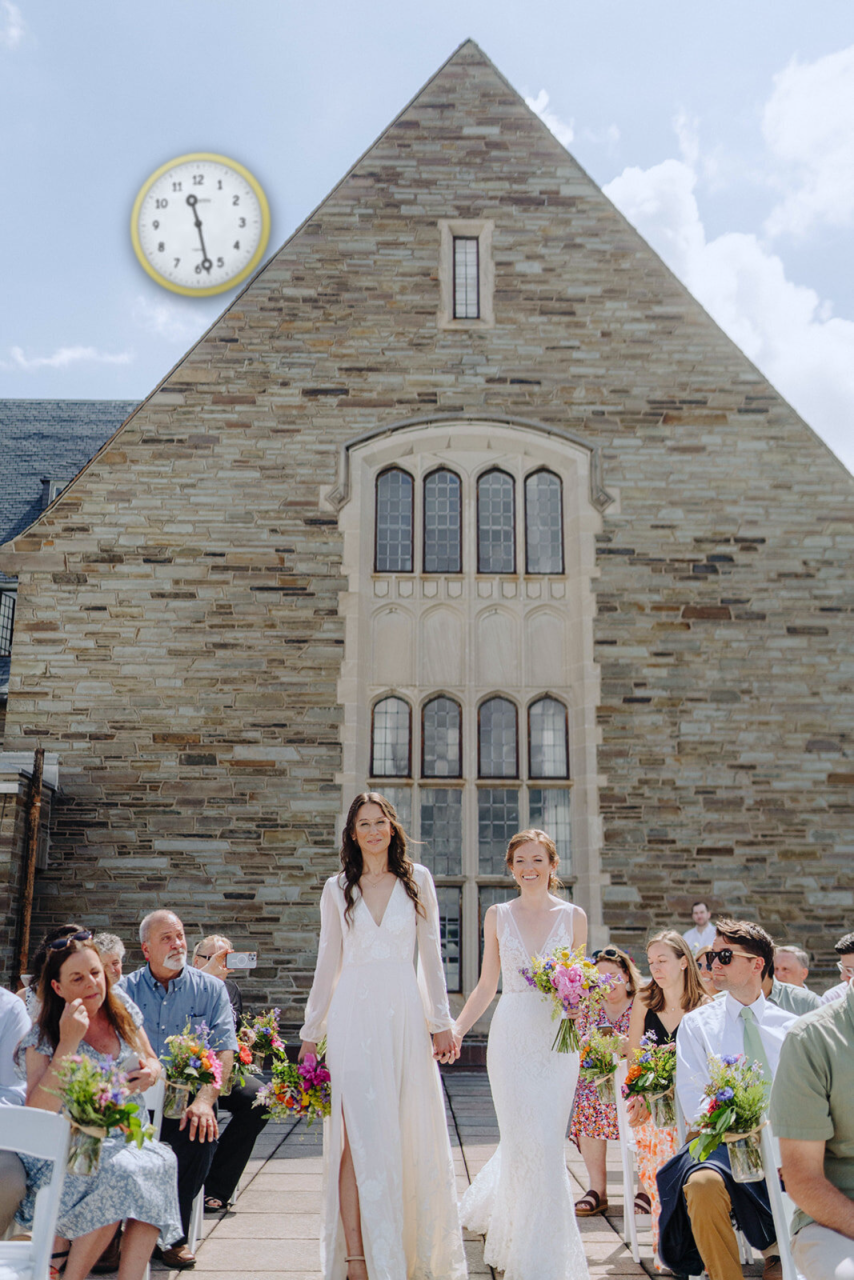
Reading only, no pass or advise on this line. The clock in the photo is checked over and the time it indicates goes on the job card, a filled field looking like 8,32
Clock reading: 11,28
